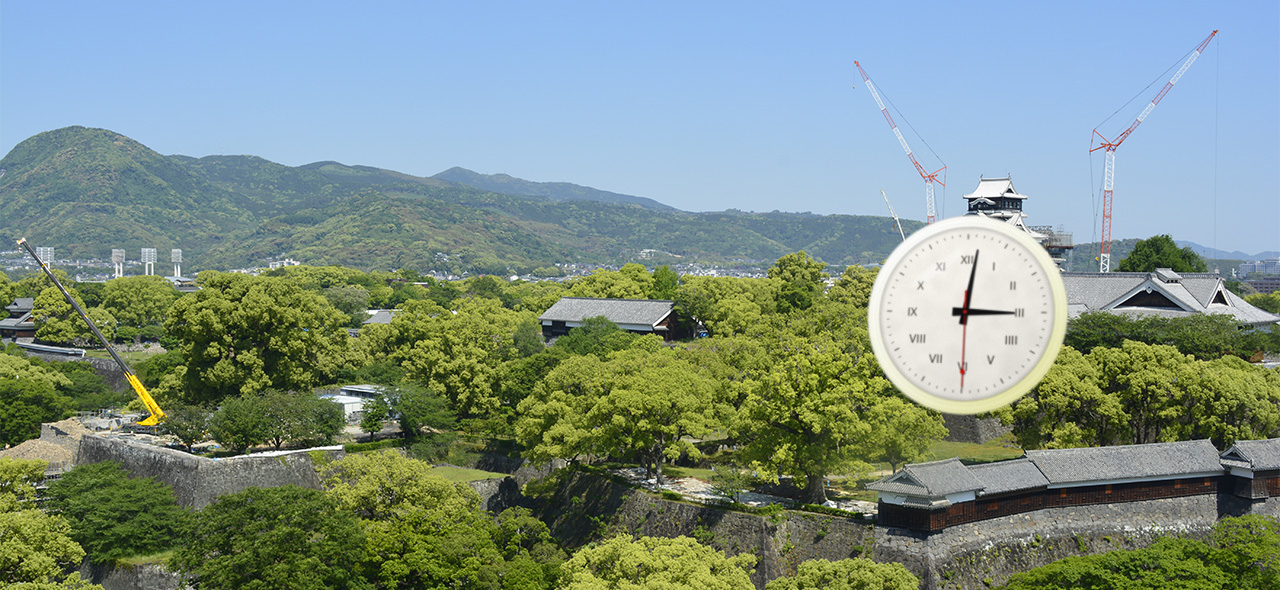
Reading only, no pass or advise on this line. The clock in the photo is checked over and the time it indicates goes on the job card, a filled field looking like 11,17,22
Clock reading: 3,01,30
